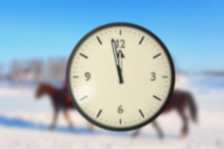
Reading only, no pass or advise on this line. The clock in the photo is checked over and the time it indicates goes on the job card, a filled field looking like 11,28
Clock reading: 11,58
